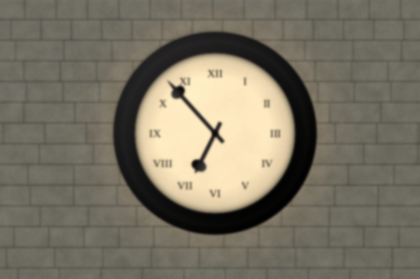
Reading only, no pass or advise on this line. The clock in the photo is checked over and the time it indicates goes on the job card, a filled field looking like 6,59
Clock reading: 6,53
